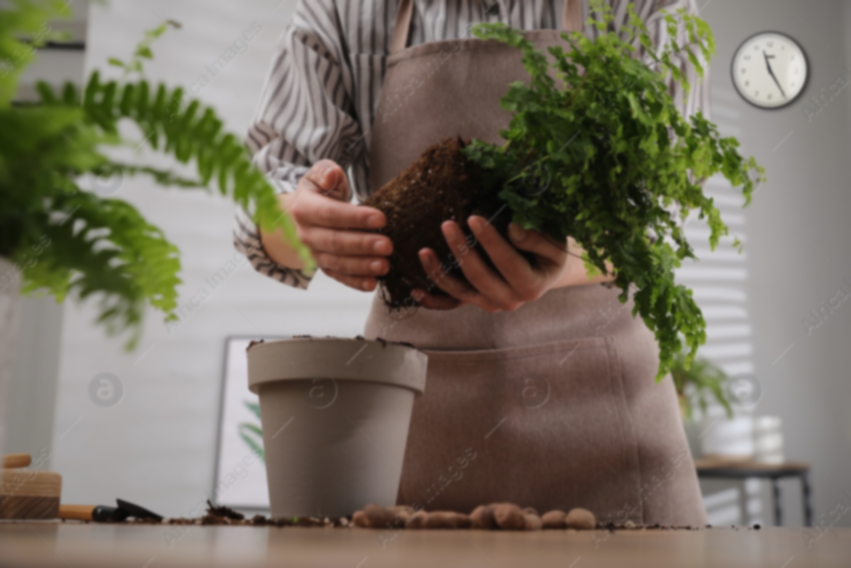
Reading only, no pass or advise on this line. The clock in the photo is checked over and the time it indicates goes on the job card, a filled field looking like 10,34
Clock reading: 11,25
